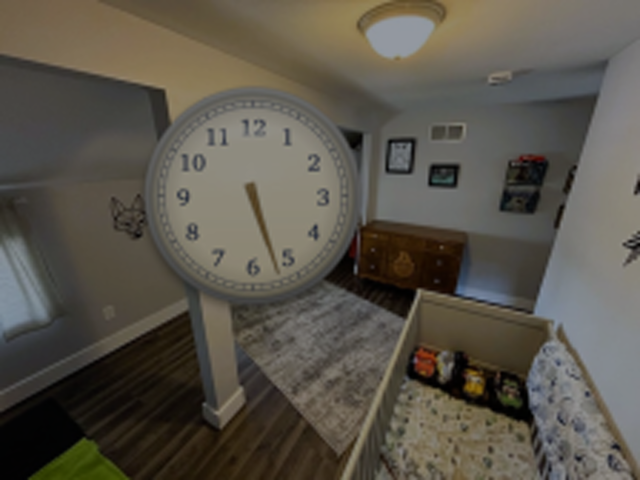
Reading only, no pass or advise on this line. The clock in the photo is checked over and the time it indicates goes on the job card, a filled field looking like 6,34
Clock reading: 5,27
